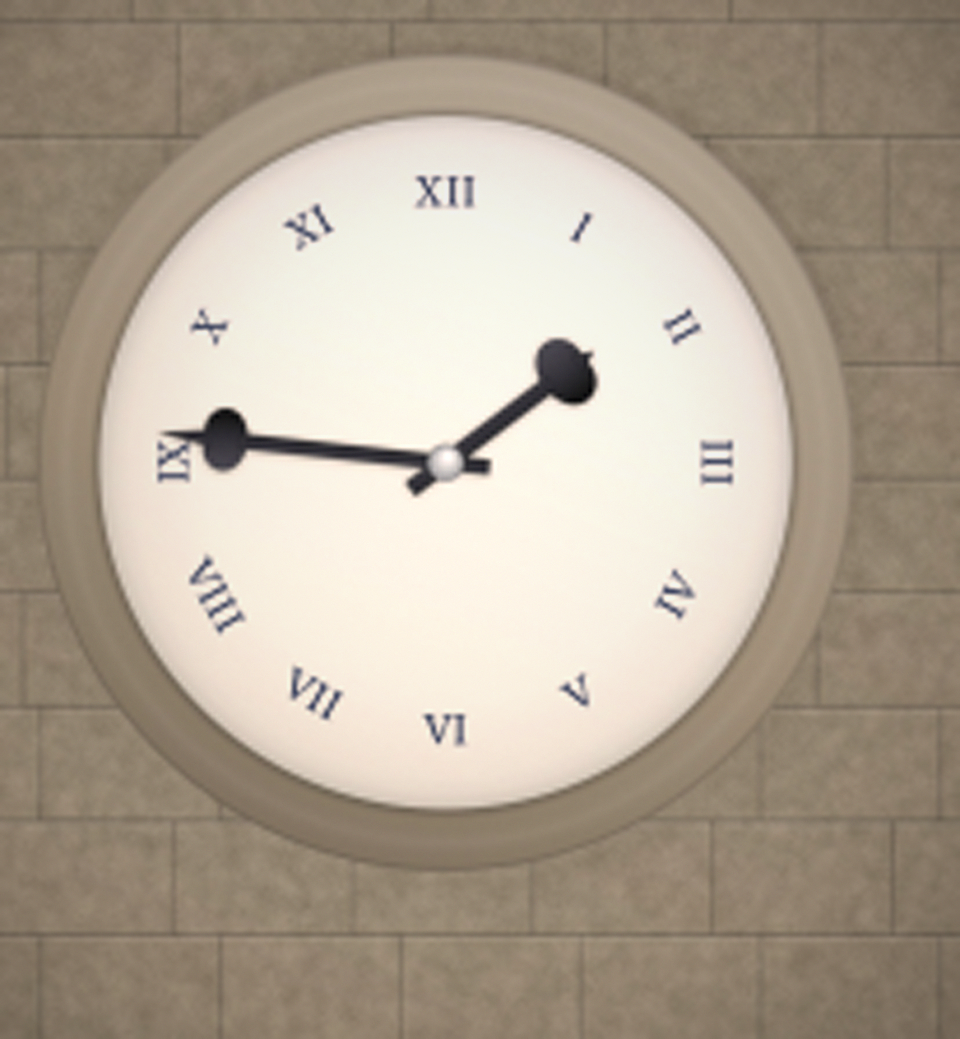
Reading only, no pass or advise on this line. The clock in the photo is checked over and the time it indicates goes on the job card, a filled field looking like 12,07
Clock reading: 1,46
